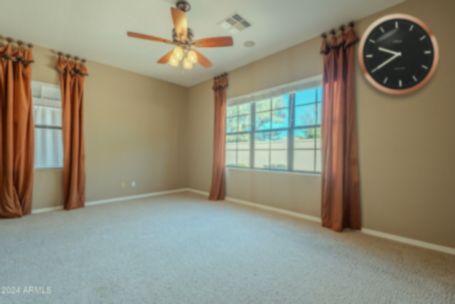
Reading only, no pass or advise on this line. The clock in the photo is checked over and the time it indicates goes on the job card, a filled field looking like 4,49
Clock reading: 9,40
